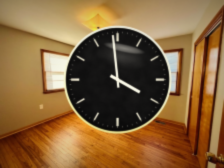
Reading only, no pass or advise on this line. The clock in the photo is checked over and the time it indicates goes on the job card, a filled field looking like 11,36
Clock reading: 3,59
